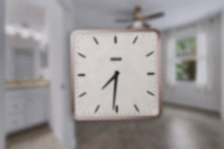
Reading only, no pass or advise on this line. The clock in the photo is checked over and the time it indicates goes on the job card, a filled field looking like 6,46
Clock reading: 7,31
